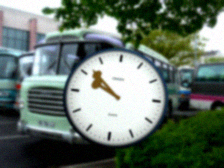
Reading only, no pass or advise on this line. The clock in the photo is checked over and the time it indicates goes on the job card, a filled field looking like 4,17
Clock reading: 9,52
